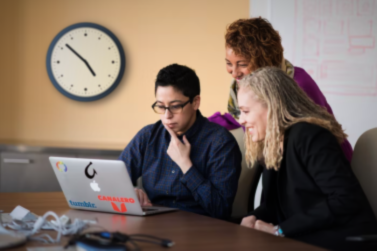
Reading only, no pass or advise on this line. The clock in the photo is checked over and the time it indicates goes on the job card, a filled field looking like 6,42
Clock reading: 4,52
